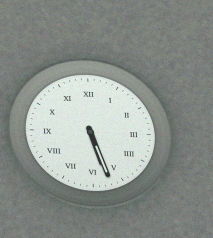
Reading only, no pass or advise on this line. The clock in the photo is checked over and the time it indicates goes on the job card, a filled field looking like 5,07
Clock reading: 5,27
